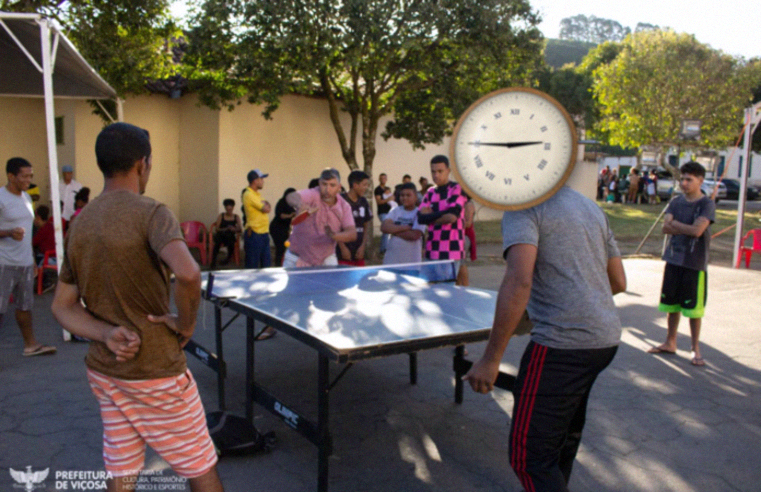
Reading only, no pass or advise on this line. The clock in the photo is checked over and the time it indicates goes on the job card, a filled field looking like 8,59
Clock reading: 2,45
